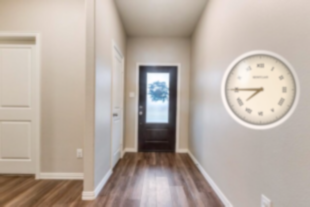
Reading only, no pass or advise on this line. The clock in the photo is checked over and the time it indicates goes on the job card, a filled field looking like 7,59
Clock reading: 7,45
